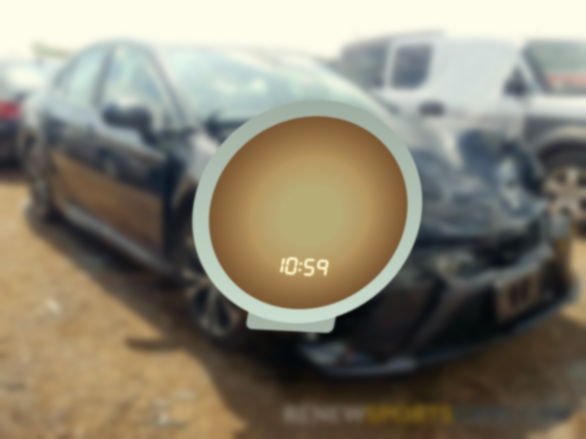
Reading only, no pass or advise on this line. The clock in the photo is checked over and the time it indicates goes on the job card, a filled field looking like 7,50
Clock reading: 10,59
